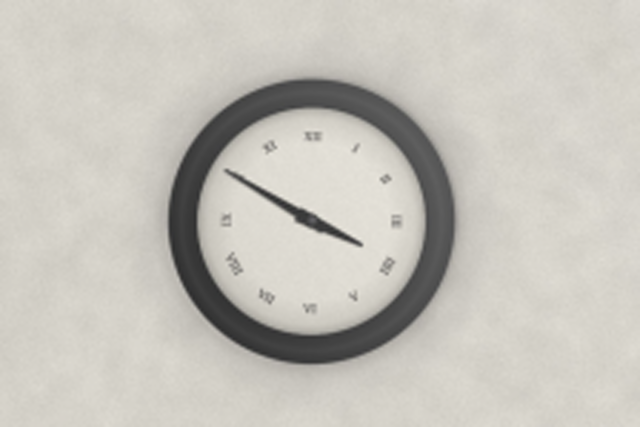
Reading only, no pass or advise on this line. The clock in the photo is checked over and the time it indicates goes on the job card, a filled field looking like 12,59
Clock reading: 3,50
